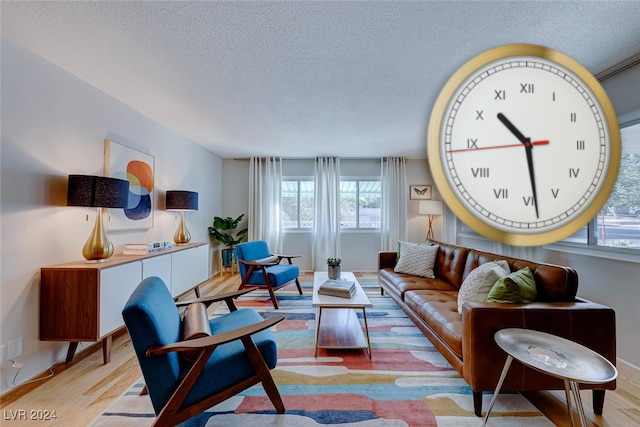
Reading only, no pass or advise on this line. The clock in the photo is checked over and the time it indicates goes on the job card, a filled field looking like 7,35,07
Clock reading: 10,28,44
